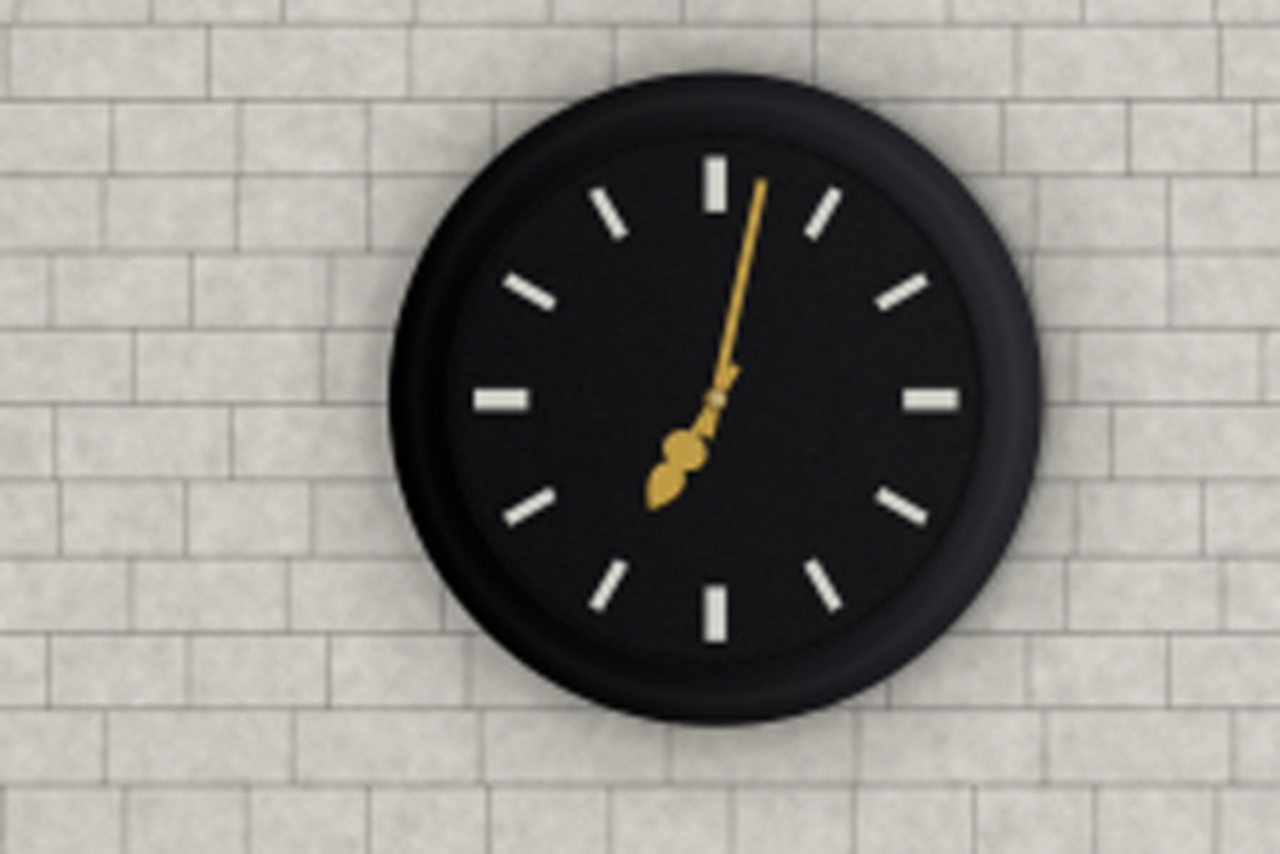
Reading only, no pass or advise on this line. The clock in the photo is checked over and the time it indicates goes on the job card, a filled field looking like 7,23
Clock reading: 7,02
